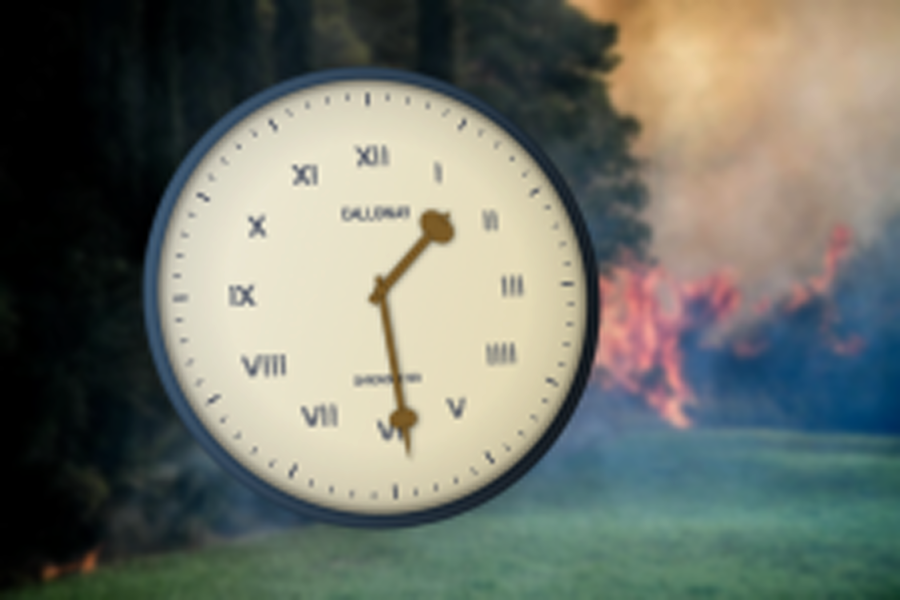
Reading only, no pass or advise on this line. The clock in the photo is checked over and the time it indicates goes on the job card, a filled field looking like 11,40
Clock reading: 1,29
